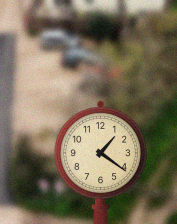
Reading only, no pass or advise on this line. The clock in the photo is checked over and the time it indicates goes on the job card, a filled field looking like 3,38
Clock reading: 1,21
